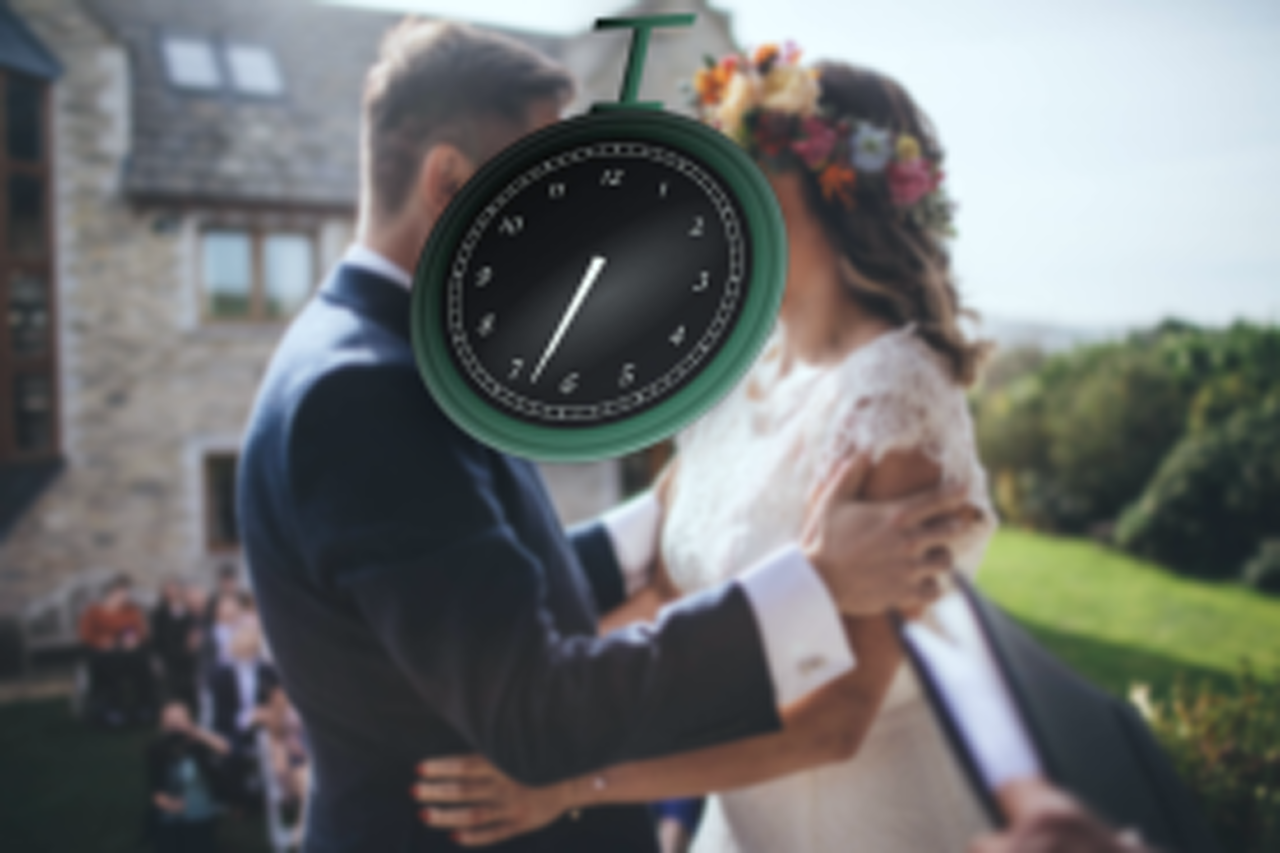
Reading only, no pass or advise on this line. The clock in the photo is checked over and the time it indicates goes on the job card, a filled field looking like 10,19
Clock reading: 6,33
